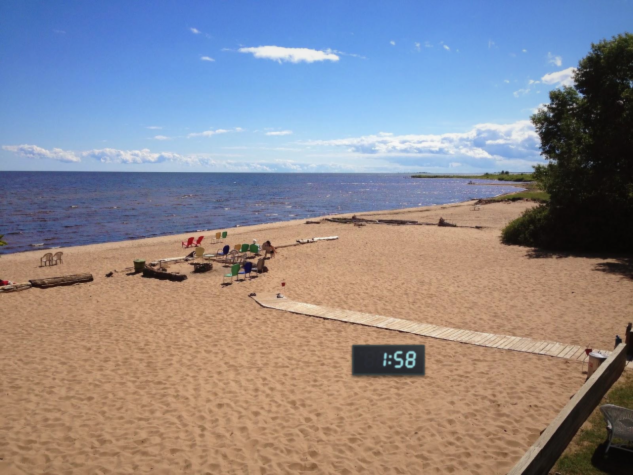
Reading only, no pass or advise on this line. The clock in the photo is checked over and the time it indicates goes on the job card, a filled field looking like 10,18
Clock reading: 1,58
